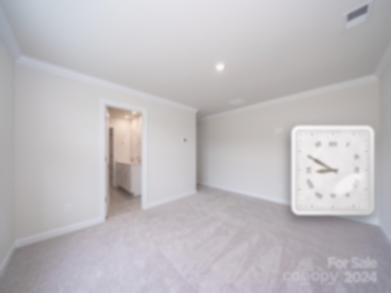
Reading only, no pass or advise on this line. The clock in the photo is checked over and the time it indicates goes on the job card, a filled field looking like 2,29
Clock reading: 8,50
